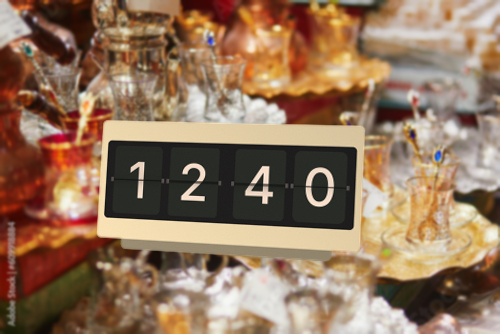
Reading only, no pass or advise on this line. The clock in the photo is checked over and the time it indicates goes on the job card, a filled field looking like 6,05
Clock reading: 12,40
